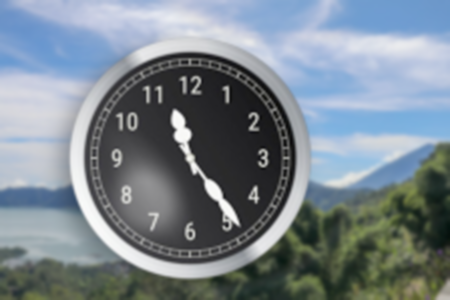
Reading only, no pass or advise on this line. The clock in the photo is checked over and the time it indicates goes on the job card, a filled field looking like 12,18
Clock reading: 11,24
